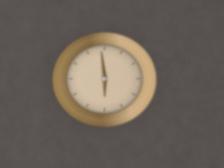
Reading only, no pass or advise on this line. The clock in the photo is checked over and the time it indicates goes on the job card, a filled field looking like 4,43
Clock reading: 5,59
